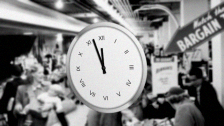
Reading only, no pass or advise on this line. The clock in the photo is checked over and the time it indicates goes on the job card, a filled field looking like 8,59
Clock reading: 11,57
